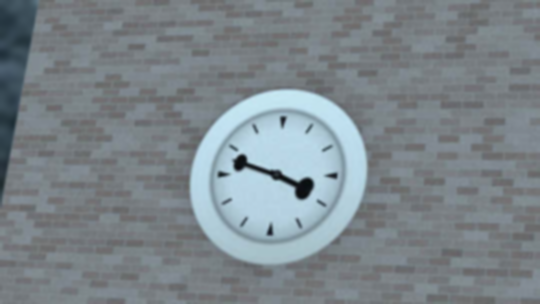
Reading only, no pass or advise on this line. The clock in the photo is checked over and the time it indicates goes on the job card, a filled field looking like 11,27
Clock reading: 3,48
